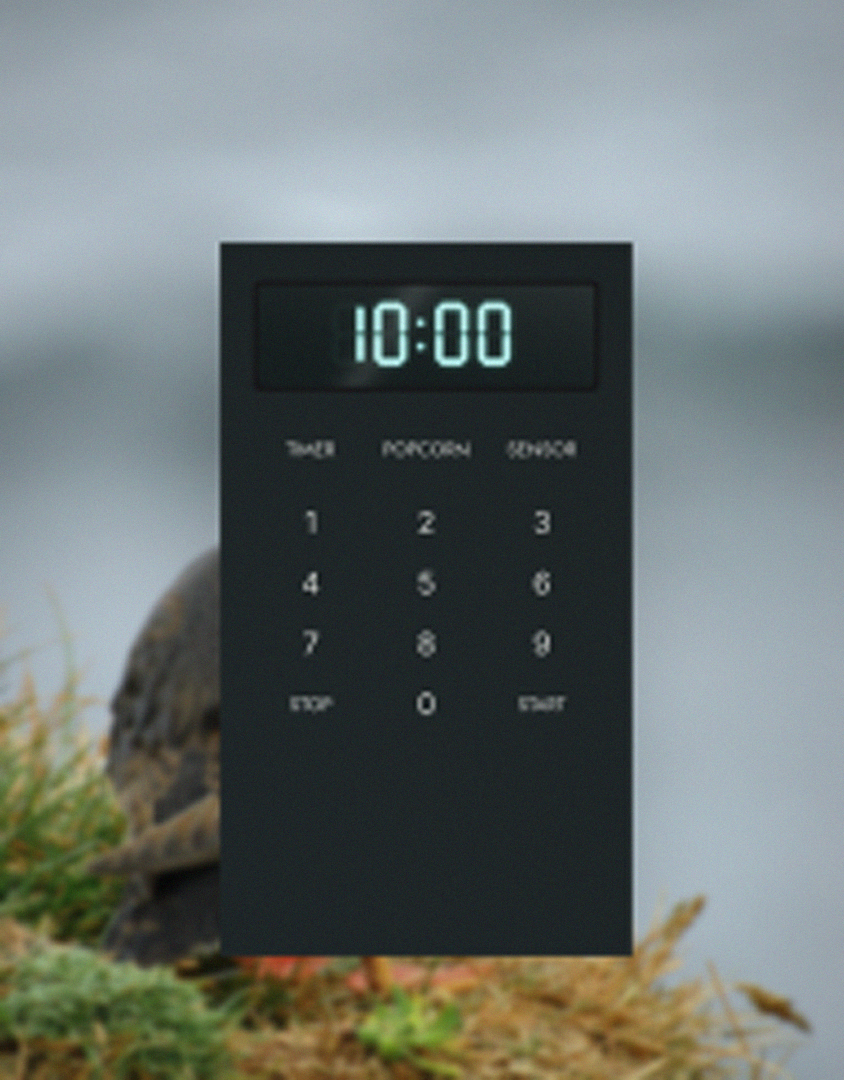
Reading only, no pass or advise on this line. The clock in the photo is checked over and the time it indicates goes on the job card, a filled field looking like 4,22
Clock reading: 10,00
